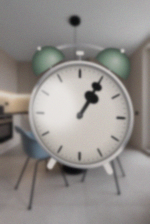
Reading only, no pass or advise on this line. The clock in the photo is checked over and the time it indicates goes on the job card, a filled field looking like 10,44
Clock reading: 1,05
